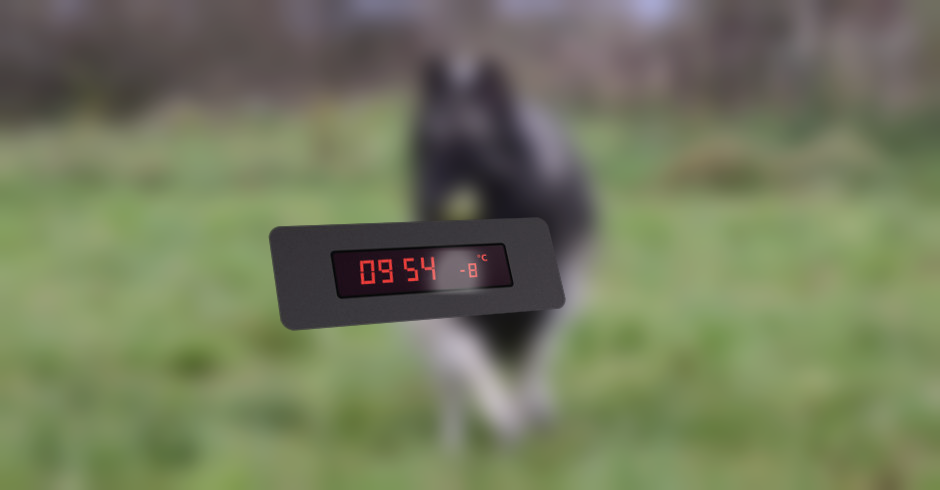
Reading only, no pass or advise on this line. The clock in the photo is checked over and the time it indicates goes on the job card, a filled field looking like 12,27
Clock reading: 9,54
